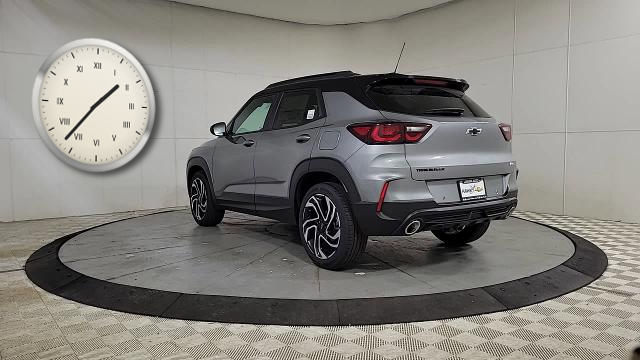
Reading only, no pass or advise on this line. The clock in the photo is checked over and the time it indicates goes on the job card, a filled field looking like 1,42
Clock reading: 1,37
